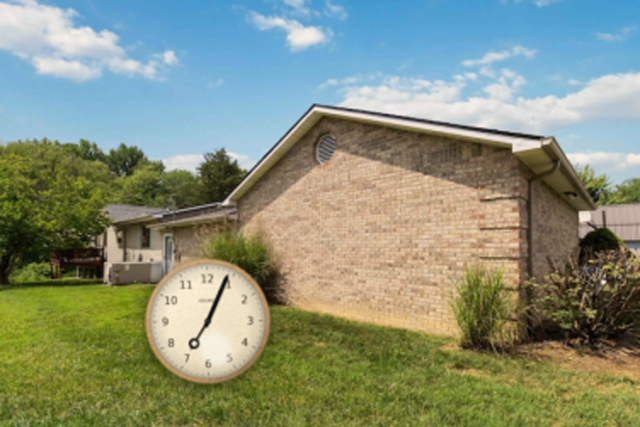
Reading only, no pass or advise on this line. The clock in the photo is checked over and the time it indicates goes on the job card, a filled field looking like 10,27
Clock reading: 7,04
